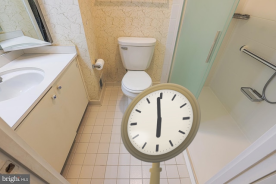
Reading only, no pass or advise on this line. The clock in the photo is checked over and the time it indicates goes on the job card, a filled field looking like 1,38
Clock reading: 5,59
